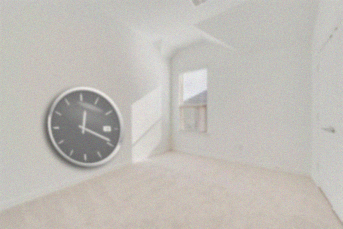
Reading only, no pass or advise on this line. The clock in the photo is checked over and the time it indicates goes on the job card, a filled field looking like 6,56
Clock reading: 12,19
